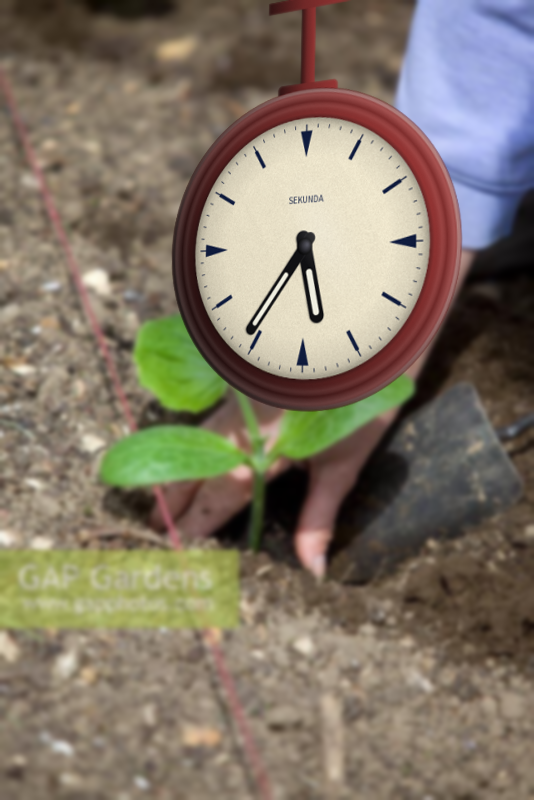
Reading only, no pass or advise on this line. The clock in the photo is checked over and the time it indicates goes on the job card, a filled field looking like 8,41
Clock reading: 5,36
